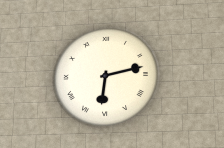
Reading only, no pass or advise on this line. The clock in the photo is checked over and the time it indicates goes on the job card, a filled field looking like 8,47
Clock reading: 6,13
